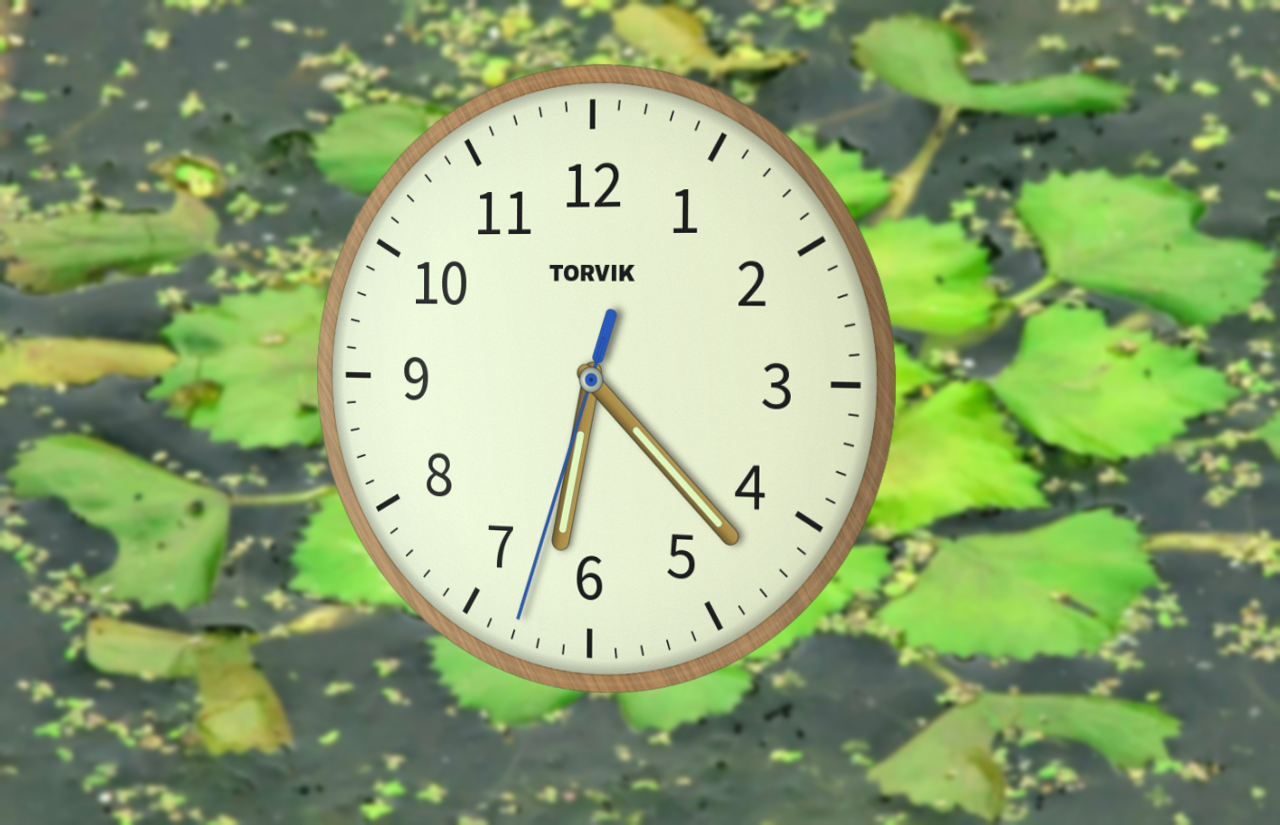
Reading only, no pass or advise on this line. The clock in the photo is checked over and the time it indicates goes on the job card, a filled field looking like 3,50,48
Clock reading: 6,22,33
